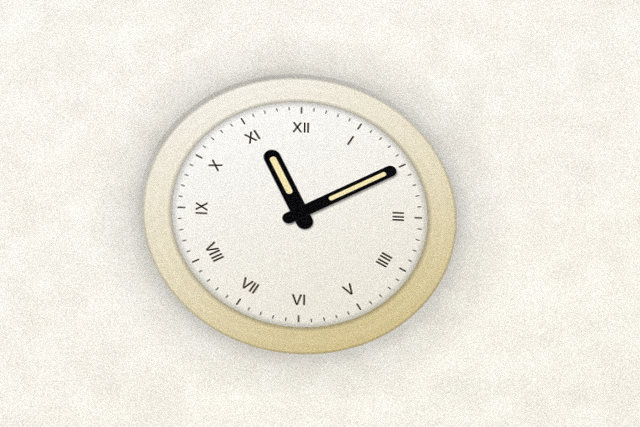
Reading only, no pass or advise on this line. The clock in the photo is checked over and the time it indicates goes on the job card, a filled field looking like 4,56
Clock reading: 11,10
